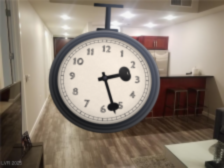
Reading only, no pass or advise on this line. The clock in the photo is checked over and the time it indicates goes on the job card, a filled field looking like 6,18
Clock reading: 2,27
